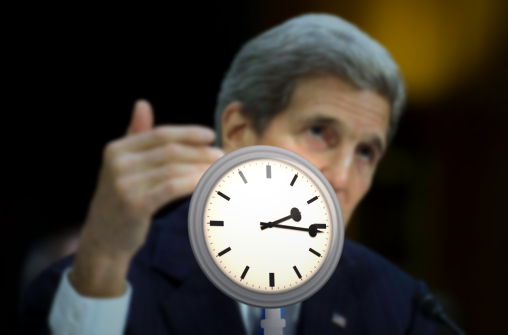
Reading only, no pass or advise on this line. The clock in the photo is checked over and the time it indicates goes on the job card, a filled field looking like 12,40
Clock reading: 2,16
